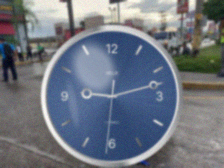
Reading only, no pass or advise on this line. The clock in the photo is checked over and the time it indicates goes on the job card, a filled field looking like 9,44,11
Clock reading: 9,12,31
